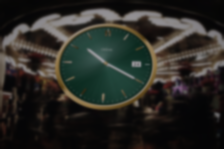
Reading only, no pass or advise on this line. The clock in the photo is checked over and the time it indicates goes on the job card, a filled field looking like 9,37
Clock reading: 10,20
